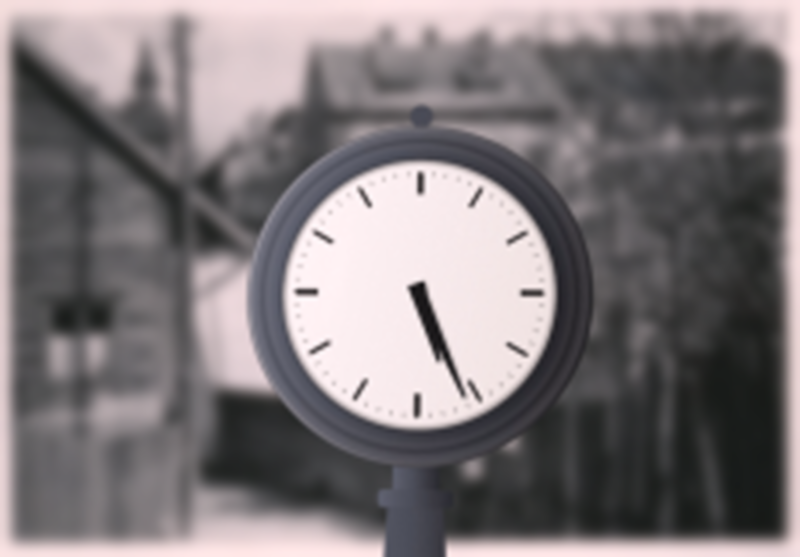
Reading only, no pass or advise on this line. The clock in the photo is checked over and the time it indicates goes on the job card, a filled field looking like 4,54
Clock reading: 5,26
